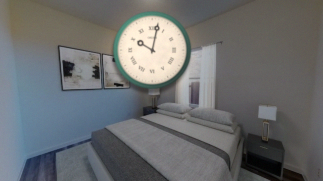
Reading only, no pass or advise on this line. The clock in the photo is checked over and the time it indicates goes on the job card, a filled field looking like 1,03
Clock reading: 10,02
